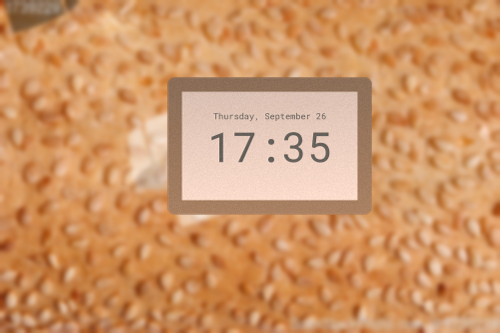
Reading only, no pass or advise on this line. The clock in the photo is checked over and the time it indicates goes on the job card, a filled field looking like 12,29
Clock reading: 17,35
